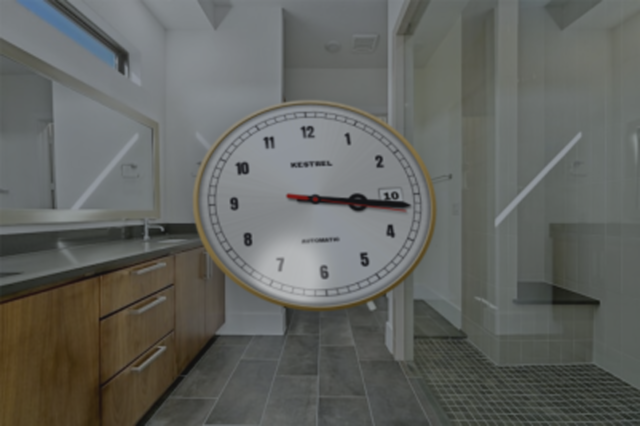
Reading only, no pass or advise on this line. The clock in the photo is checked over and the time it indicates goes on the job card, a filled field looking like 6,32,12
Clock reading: 3,16,17
